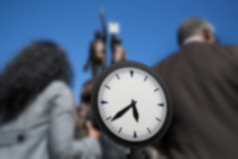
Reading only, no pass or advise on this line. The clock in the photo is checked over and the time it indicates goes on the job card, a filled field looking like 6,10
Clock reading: 5,39
